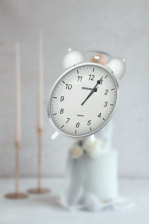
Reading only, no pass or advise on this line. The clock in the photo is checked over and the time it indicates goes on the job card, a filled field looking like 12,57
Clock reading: 1,04
